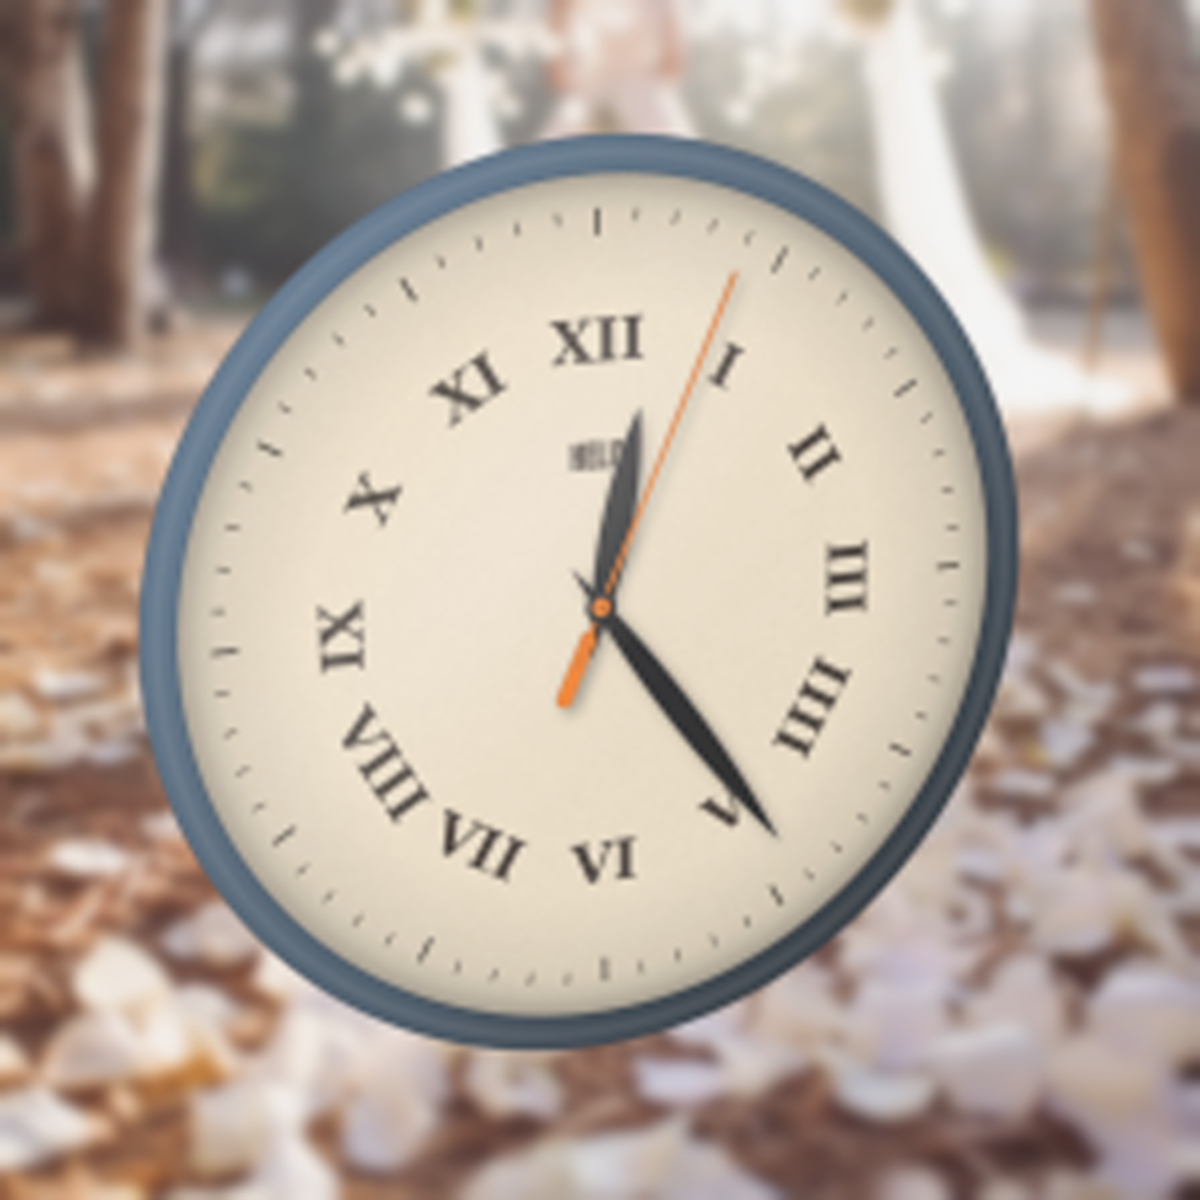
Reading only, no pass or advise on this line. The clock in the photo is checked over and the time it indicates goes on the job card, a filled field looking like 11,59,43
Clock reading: 12,24,04
